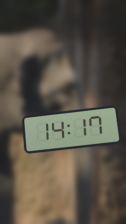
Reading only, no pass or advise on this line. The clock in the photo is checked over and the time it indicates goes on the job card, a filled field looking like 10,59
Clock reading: 14,17
